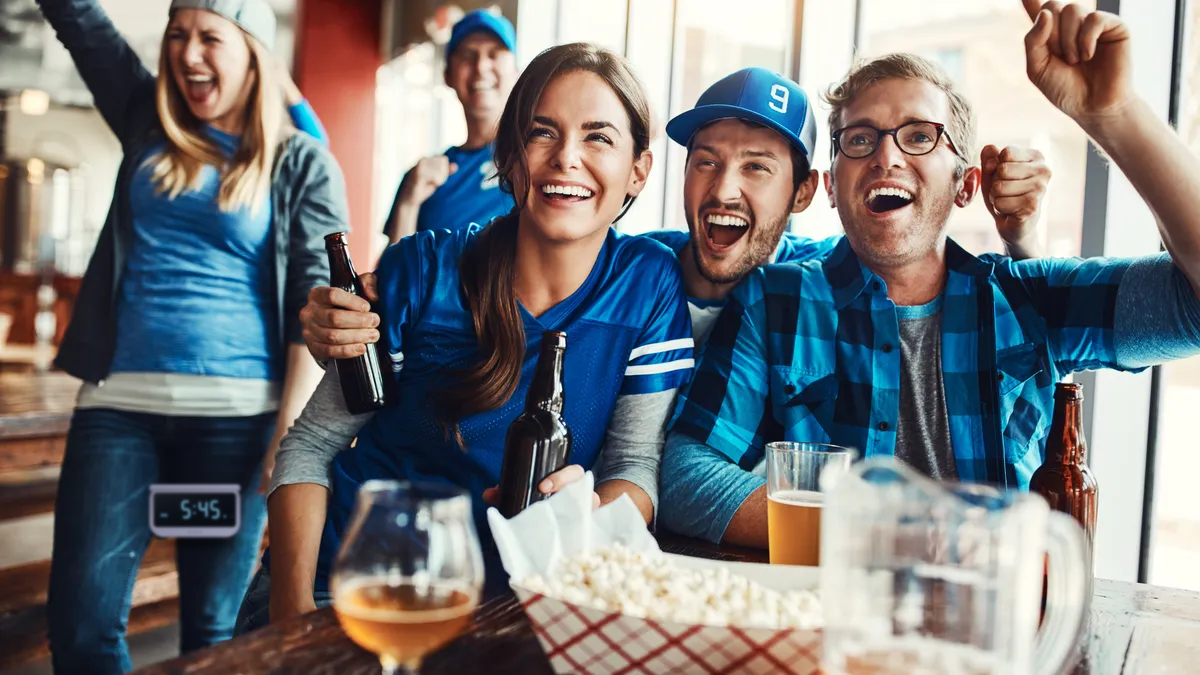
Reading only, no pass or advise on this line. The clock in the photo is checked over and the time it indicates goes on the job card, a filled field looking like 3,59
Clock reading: 5,45
